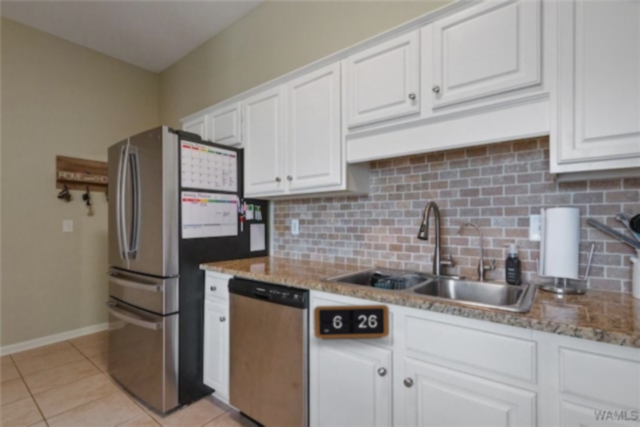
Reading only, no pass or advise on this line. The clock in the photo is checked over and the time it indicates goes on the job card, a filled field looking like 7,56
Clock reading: 6,26
